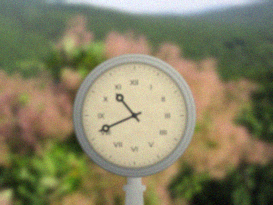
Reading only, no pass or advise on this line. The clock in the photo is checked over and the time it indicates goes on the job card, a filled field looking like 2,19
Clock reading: 10,41
